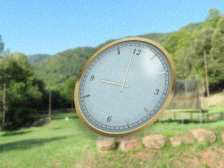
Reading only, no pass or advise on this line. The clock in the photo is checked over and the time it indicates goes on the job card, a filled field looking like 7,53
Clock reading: 8,59
